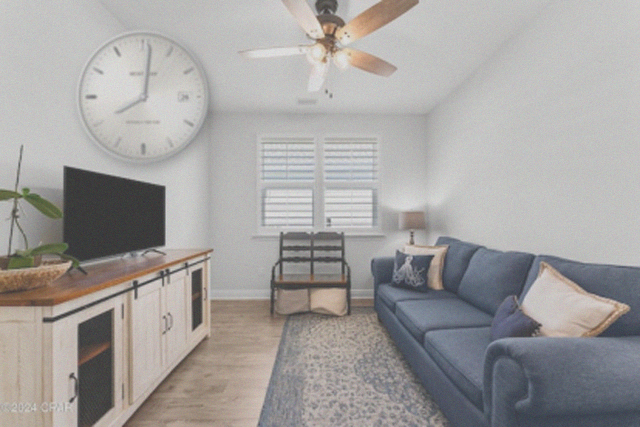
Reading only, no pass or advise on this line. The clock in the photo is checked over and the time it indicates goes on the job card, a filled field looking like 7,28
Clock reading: 8,01
